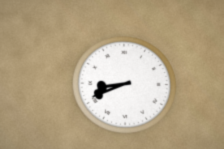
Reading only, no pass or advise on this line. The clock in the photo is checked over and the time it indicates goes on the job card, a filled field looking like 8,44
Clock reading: 8,41
